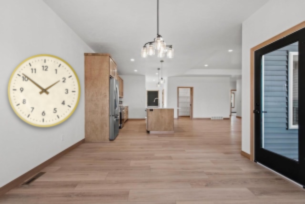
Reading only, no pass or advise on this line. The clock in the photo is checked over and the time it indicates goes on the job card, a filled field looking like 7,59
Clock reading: 1,51
